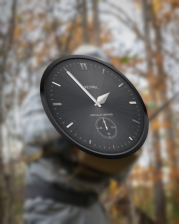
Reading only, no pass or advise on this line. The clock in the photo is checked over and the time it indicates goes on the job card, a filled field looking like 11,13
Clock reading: 1,55
